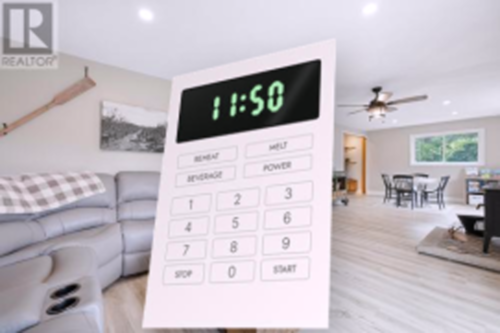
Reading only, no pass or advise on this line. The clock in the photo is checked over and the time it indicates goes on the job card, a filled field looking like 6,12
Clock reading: 11,50
